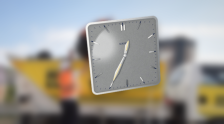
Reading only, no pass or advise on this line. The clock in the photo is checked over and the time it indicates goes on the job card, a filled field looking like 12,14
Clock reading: 12,35
